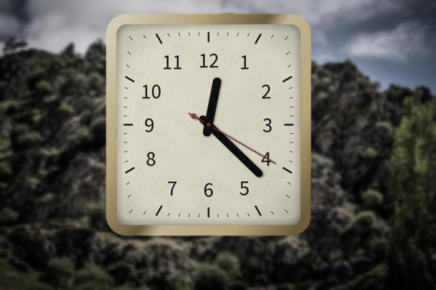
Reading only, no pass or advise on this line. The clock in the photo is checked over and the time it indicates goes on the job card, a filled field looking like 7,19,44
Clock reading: 12,22,20
